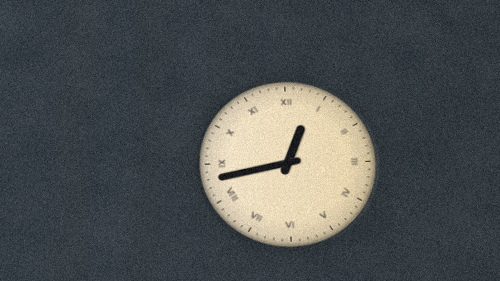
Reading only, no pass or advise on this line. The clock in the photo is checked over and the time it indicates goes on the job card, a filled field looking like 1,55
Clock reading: 12,43
